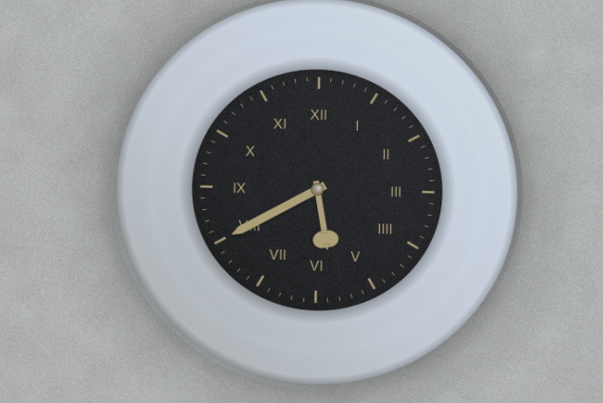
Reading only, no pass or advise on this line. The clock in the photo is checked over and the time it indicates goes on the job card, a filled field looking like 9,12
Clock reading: 5,40
